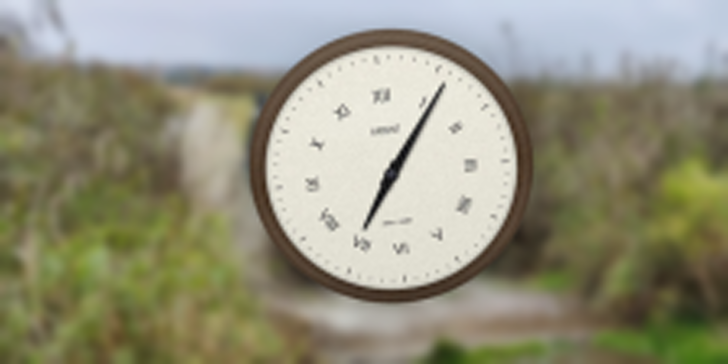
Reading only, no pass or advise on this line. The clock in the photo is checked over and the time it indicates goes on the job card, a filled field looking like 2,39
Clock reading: 7,06
